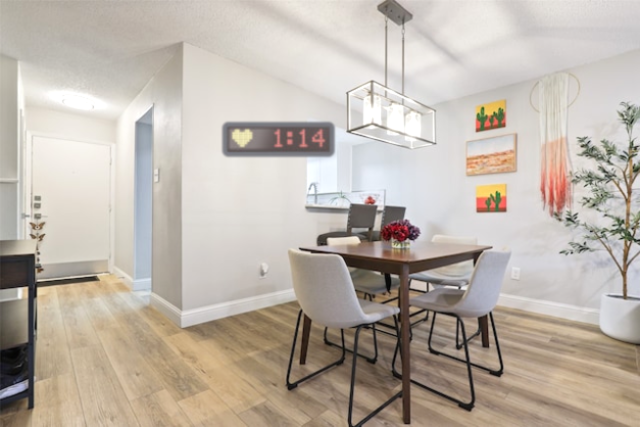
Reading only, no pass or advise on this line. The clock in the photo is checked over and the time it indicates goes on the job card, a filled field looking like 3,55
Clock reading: 1,14
